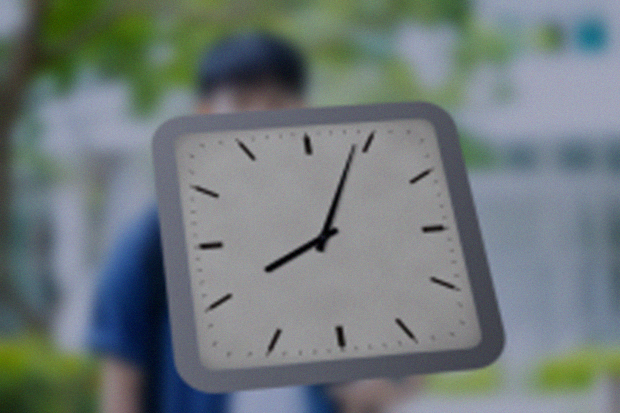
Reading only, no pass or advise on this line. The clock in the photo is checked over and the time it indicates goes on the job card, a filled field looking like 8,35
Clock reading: 8,04
